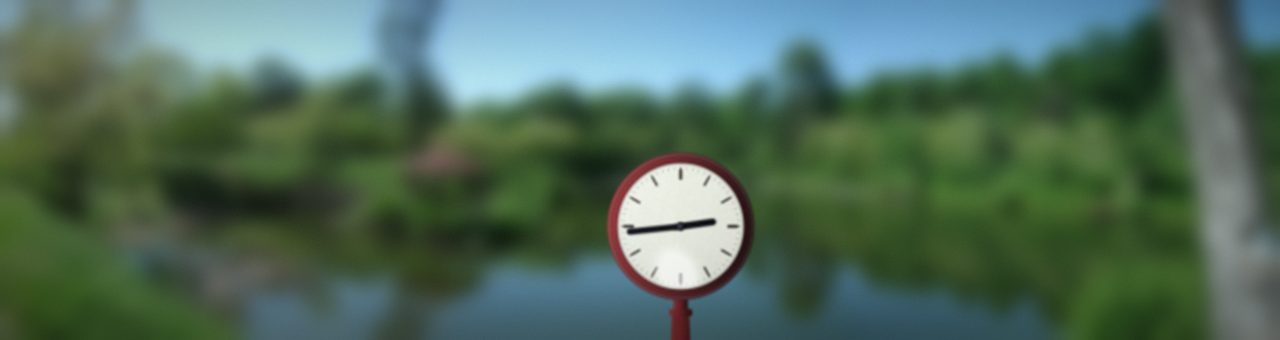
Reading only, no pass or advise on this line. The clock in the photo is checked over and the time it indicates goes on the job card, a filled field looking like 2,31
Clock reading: 2,44
